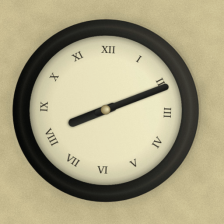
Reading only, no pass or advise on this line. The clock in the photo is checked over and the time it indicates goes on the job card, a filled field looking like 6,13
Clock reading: 8,11
